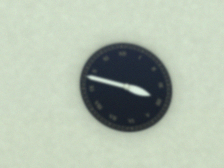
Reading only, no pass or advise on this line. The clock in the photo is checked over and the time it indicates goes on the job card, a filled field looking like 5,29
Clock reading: 3,48
